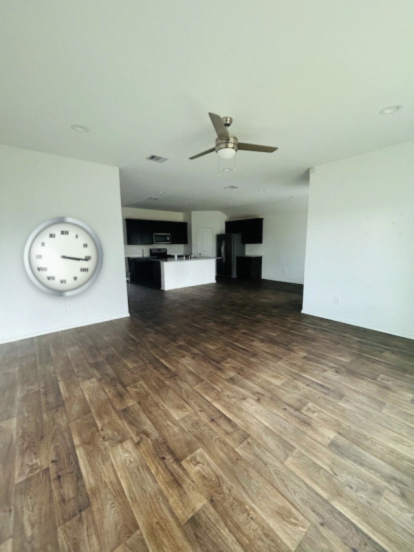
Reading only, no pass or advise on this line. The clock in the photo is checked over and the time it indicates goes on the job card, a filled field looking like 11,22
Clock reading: 3,16
